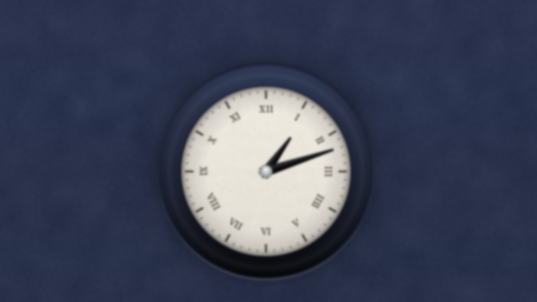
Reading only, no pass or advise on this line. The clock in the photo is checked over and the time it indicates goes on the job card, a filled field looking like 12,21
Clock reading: 1,12
